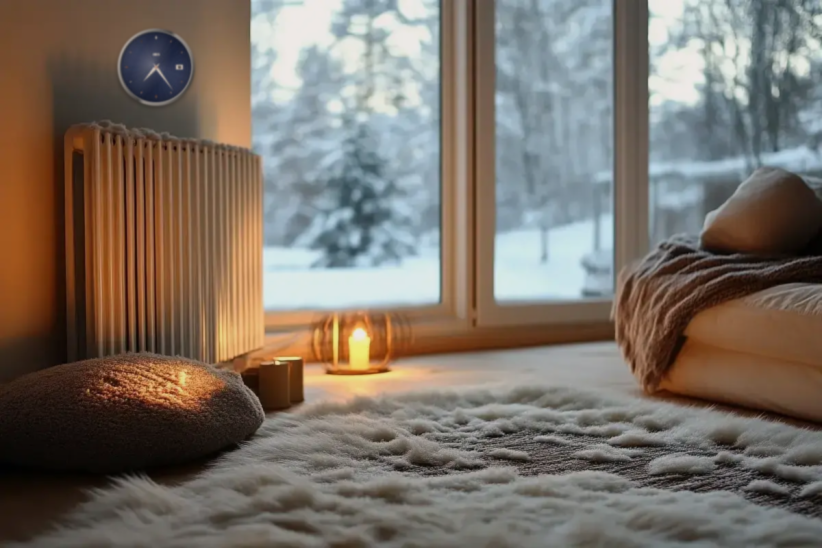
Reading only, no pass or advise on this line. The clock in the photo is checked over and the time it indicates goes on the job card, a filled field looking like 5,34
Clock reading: 7,24
